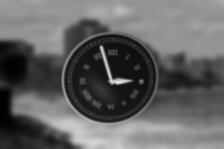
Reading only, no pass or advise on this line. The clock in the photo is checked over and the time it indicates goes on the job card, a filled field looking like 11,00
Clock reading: 2,57
